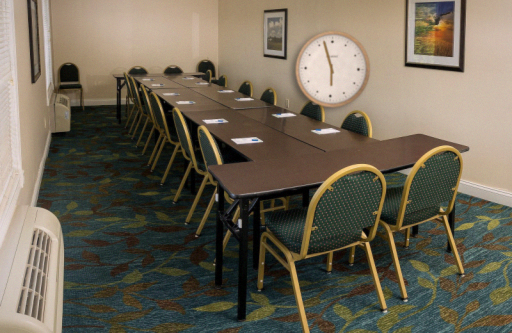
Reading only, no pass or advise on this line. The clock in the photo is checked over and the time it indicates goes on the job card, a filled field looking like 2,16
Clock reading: 5,57
